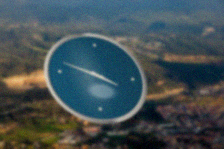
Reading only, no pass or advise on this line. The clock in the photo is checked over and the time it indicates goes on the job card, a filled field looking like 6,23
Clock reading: 3,48
